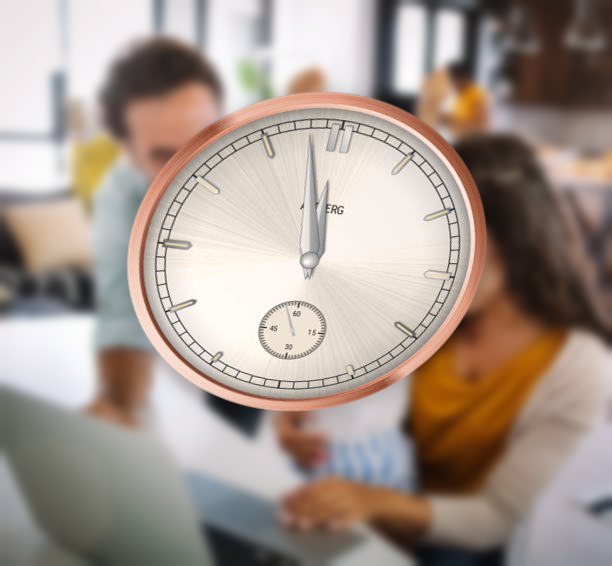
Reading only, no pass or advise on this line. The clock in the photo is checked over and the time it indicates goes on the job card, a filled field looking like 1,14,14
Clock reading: 11,57,56
